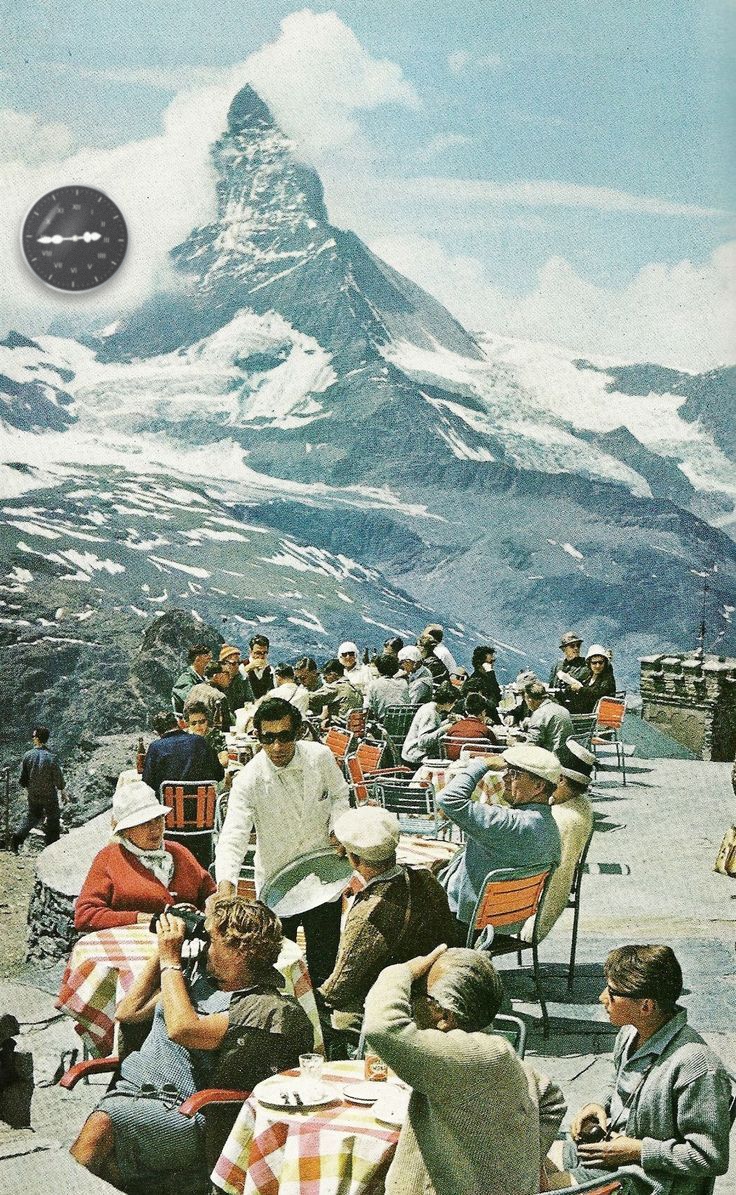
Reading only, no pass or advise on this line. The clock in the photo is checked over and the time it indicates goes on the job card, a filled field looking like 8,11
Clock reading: 2,44
